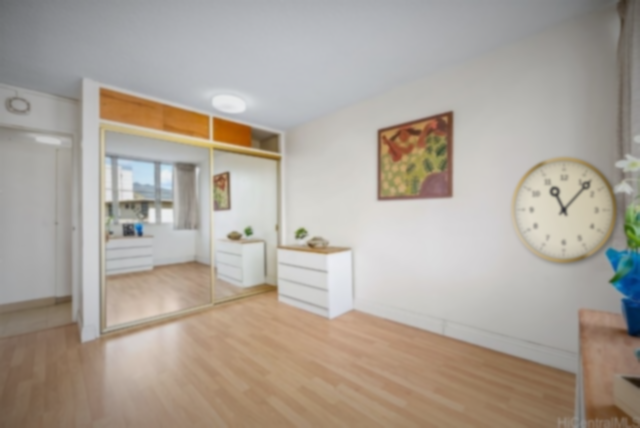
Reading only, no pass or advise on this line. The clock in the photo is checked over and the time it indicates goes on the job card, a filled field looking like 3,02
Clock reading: 11,07
